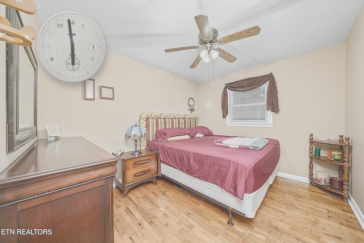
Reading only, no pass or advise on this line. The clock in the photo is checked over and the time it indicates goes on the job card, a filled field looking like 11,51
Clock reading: 5,59
